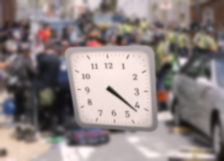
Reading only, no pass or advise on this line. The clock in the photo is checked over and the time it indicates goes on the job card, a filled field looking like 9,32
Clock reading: 4,22
